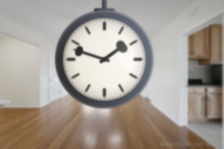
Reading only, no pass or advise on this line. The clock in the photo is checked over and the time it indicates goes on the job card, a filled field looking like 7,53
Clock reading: 1,48
